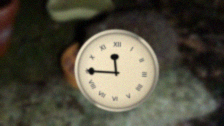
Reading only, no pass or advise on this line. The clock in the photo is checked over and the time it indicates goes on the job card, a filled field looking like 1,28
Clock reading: 11,45
